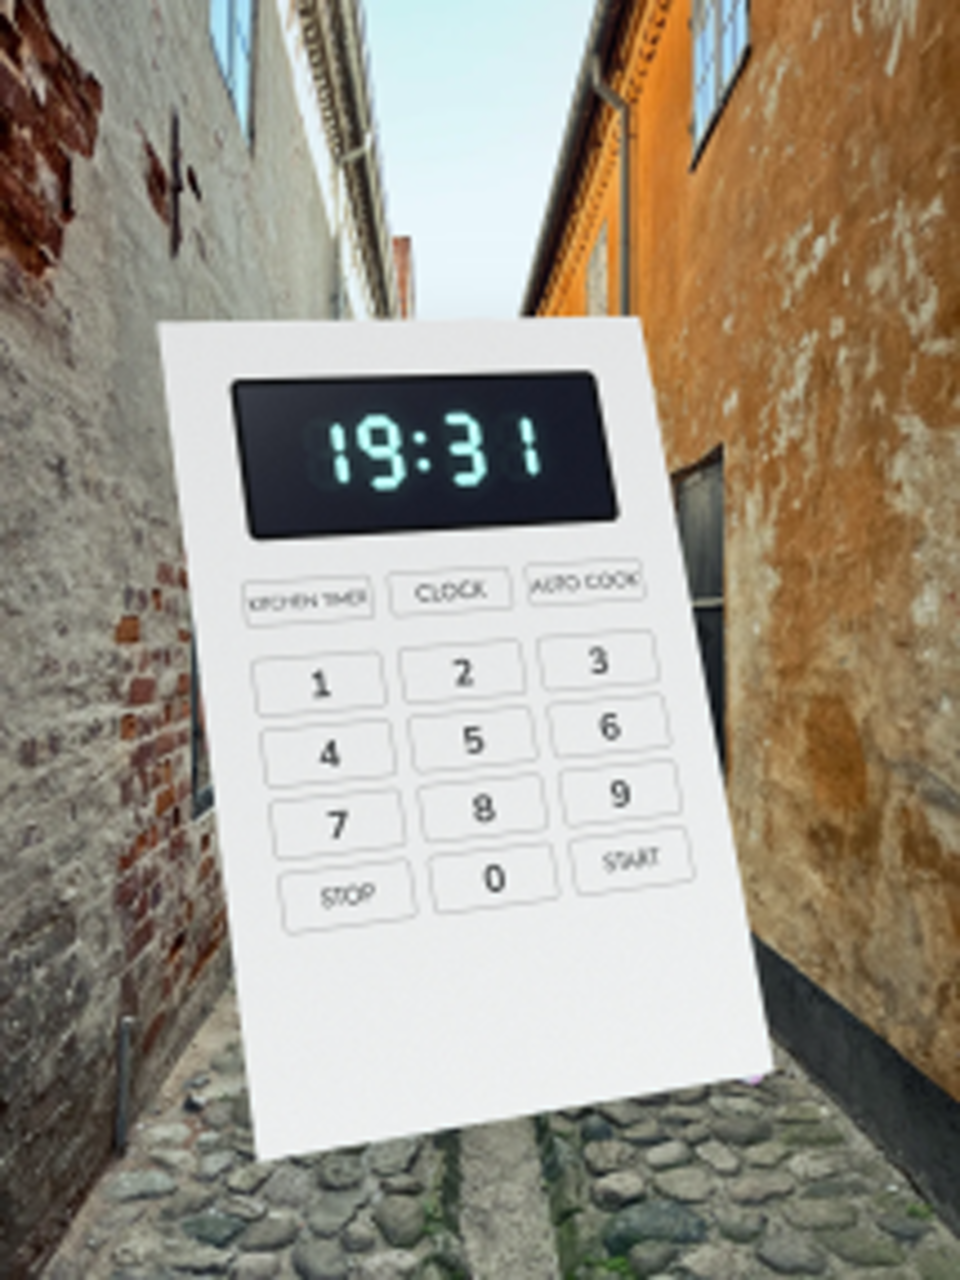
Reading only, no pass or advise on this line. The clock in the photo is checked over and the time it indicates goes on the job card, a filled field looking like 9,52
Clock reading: 19,31
